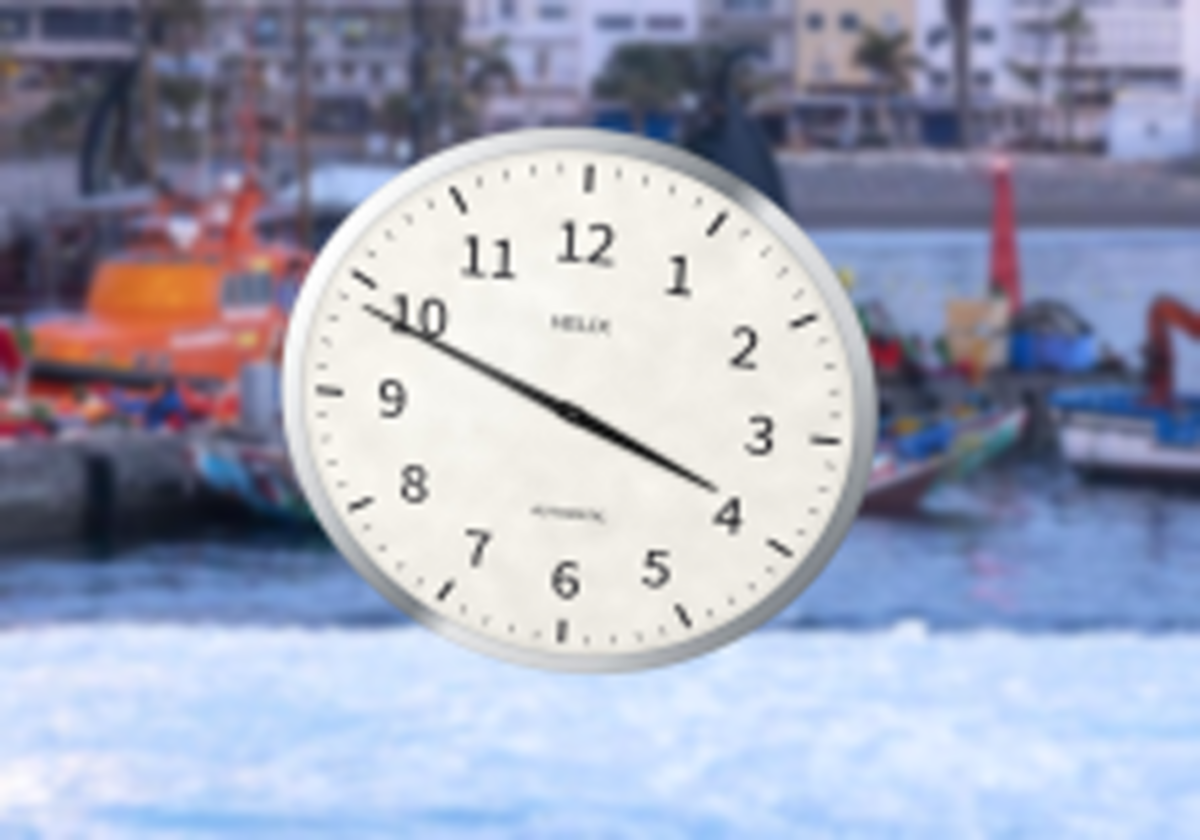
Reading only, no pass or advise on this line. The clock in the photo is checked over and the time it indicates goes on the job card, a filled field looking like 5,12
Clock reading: 3,49
